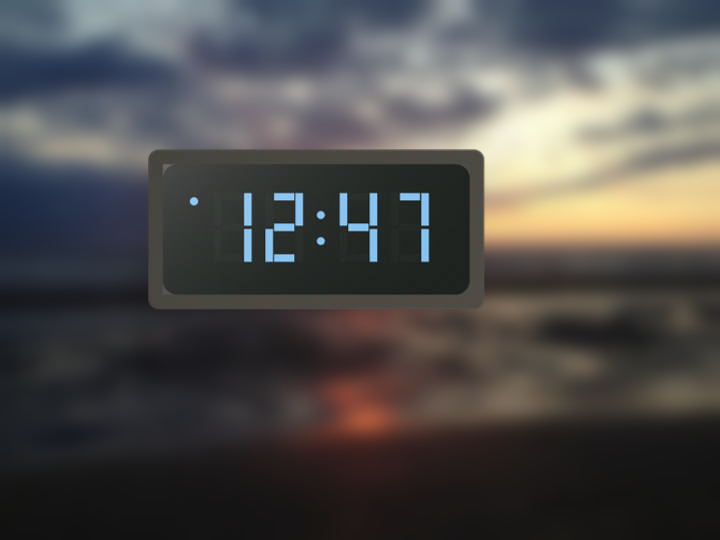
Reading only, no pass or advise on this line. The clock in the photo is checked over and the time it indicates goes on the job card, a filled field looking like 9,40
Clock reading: 12,47
